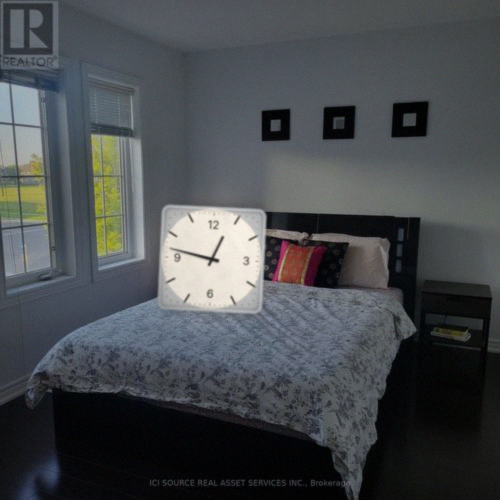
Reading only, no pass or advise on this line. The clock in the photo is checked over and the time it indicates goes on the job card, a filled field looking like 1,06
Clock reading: 12,47
